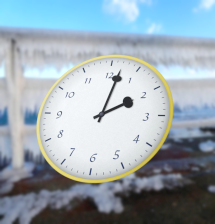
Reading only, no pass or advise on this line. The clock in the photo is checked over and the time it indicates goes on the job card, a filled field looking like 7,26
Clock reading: 2,02
